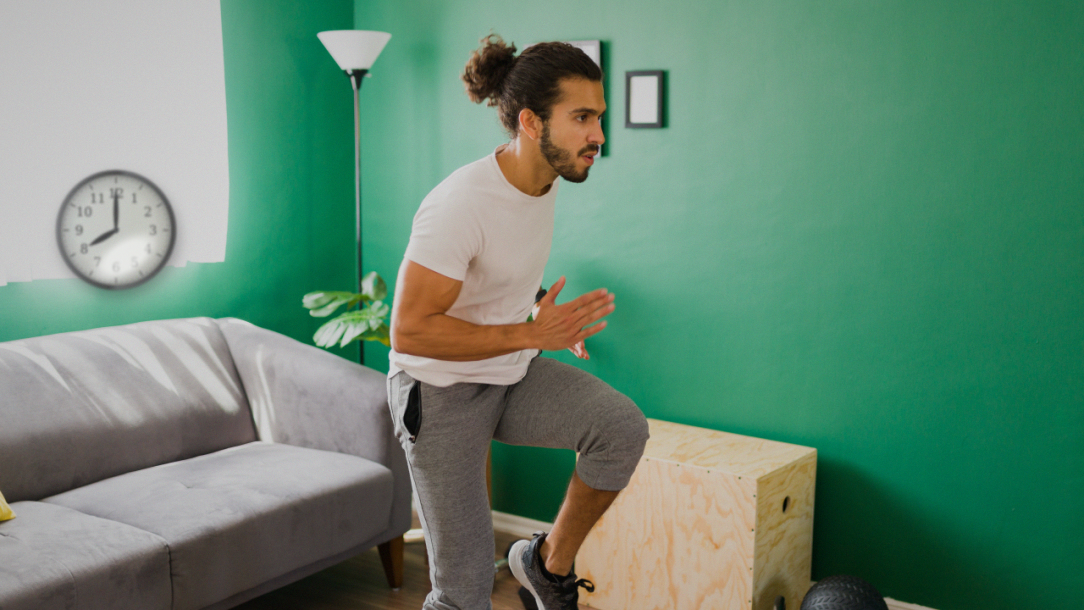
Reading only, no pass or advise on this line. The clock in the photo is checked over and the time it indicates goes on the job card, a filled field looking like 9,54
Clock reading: 8,00
